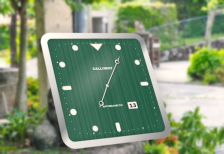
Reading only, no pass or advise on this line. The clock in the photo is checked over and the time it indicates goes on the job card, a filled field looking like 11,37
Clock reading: 7,06
